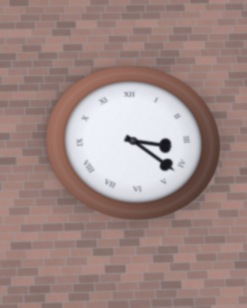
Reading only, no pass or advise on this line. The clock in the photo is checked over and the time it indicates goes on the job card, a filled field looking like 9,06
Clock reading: 3,22
